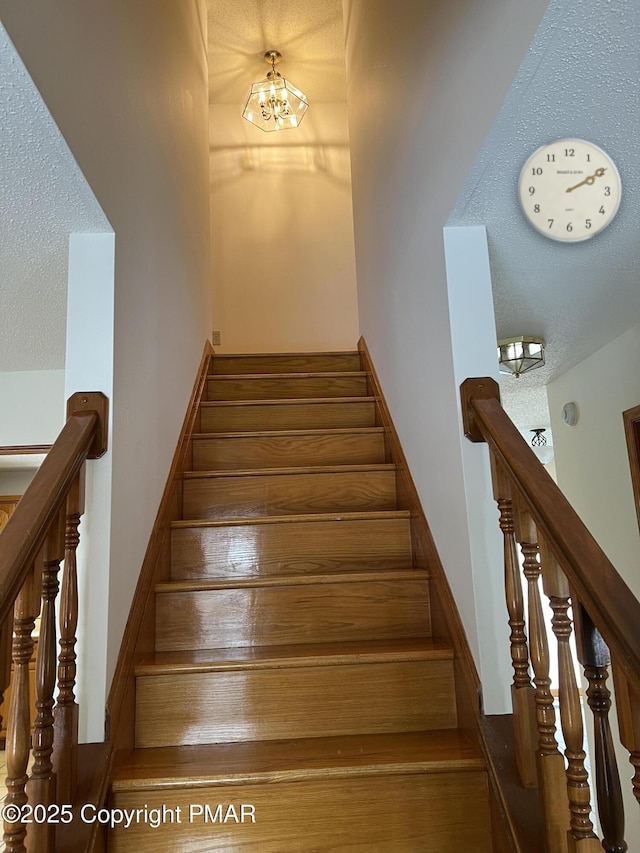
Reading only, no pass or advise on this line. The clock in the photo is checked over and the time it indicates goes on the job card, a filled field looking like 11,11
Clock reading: 2,10
